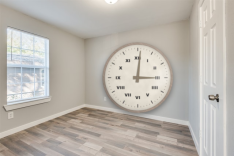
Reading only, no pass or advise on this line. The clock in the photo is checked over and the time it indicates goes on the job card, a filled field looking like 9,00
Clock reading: 3,01
